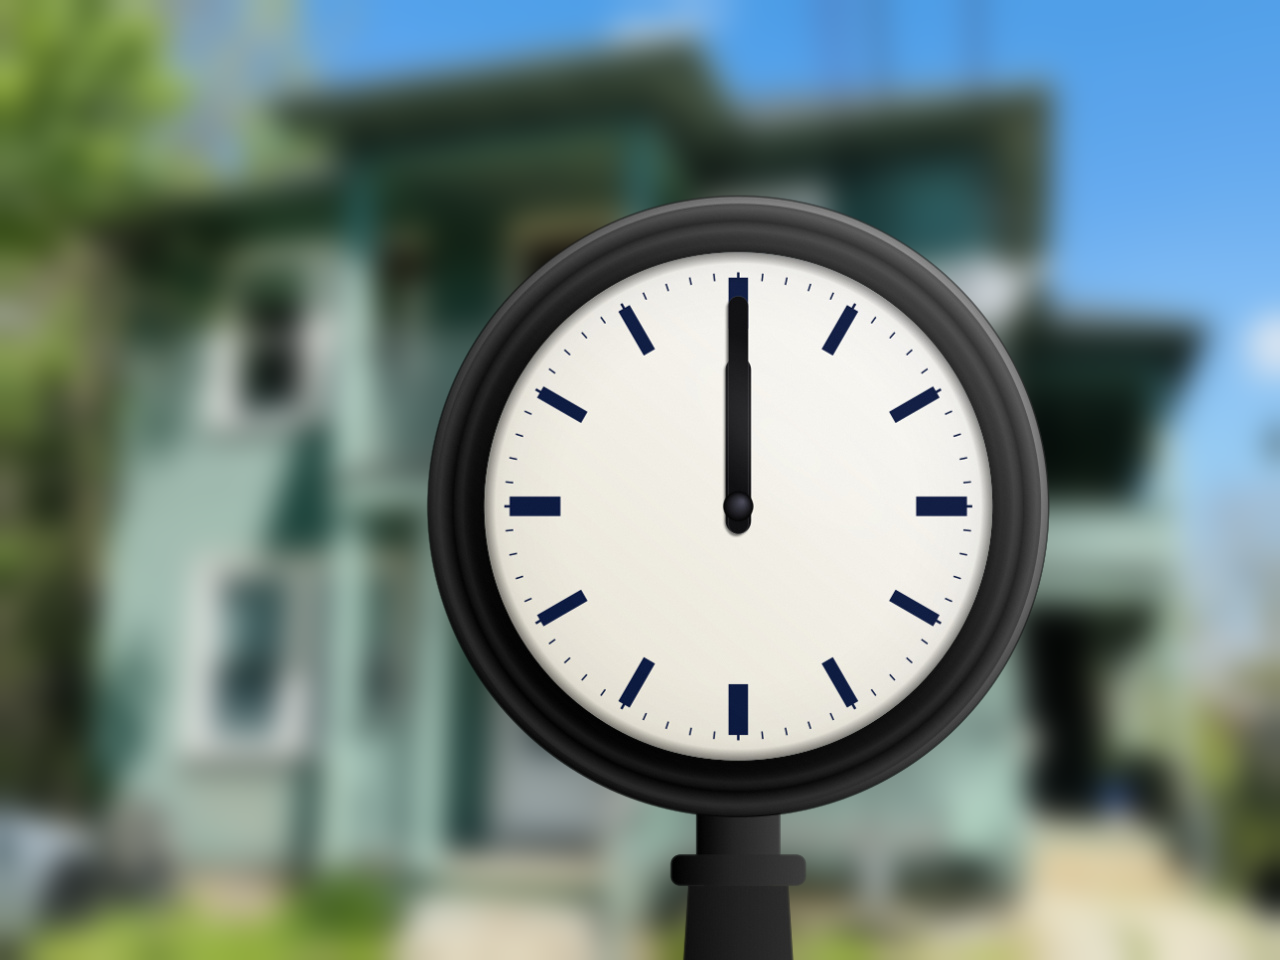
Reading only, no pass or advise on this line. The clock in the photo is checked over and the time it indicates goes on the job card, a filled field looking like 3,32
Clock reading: 12,00
